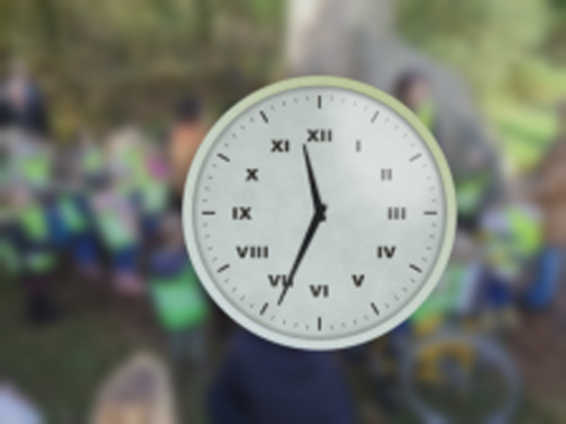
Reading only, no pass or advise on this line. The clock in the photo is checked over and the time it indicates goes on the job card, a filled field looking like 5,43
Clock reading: 11,34
